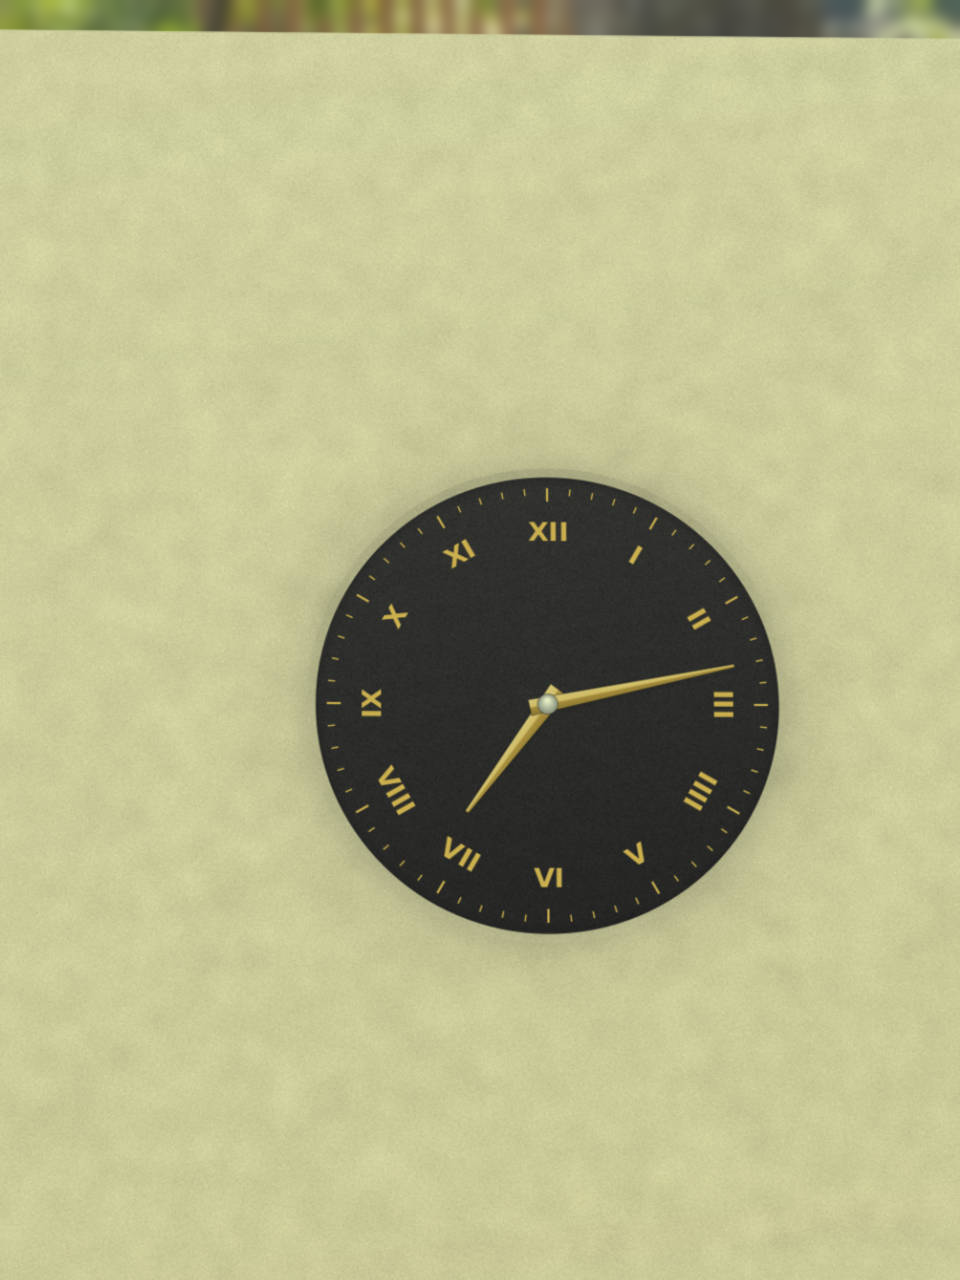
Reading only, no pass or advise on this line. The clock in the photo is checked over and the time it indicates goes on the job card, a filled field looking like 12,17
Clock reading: 7,13
